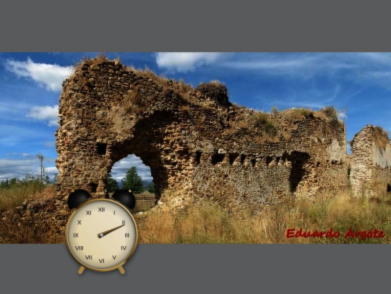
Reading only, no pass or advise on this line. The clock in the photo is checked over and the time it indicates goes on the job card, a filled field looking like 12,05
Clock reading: 2,11
